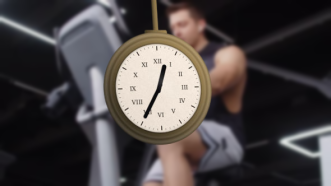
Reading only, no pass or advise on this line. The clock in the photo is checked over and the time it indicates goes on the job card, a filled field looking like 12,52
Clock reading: 12,35
